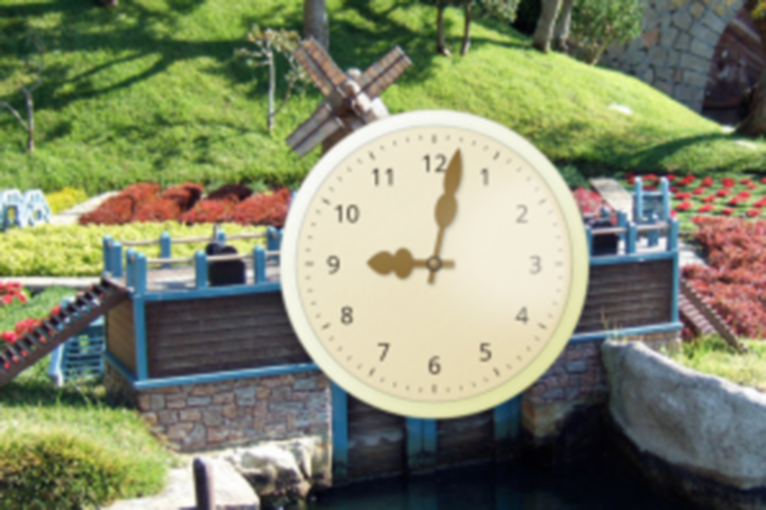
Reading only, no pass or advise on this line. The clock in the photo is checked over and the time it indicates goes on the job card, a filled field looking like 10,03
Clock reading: 9,02
